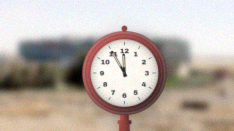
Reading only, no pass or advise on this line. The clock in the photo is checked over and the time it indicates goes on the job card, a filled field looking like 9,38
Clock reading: 11,55
